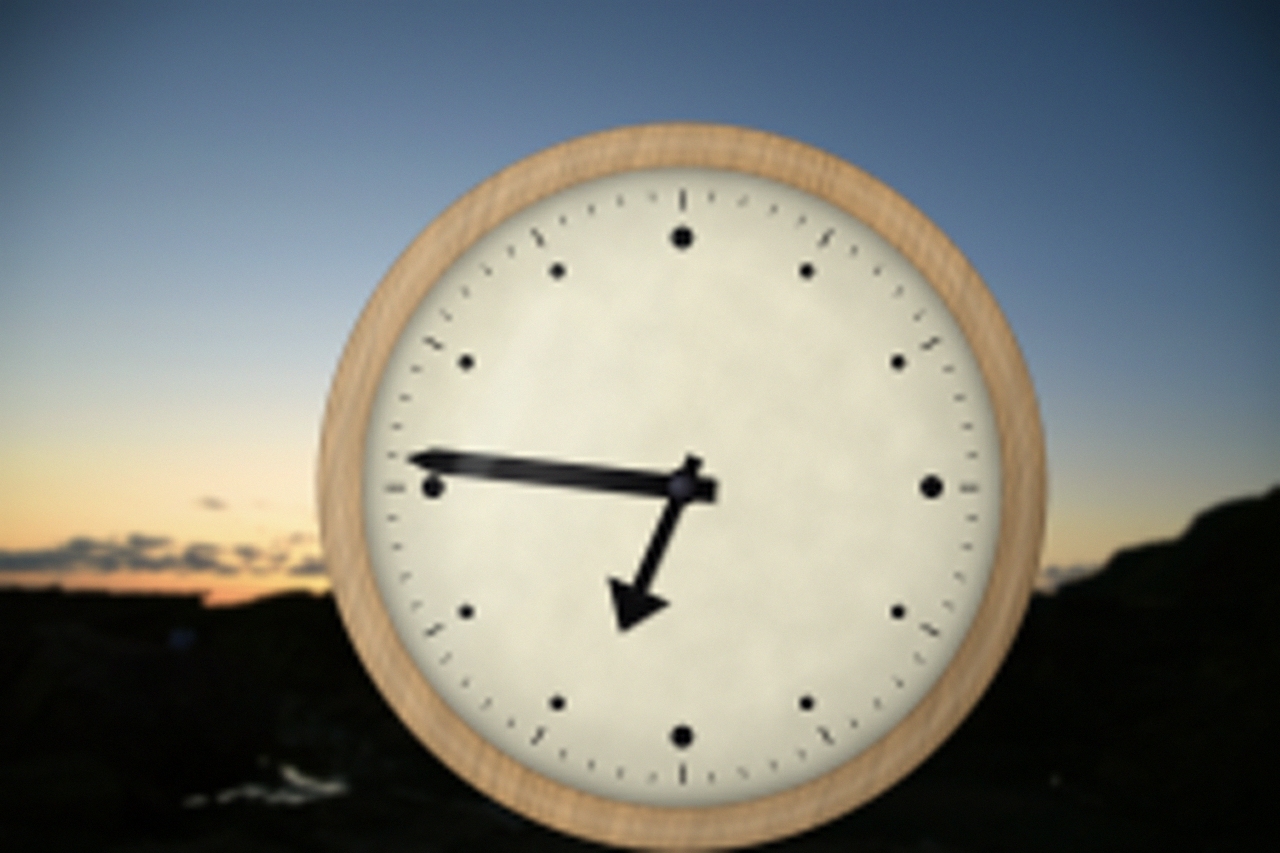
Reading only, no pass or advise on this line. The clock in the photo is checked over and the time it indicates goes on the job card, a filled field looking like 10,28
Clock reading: 6,46
